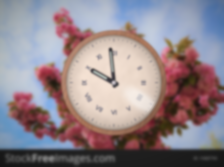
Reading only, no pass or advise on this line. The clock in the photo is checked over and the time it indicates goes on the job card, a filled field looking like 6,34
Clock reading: 9,59
